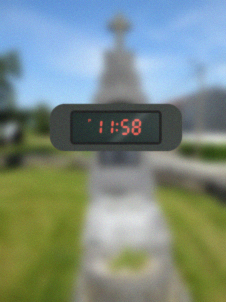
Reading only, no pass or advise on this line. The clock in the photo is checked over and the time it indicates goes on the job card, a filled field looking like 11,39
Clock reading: 11,58
